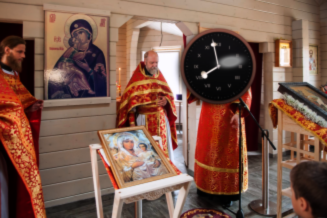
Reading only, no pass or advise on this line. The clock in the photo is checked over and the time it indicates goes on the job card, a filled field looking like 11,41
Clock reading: 7,58
